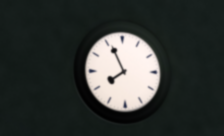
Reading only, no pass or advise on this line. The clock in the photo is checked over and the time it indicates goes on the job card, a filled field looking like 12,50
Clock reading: 7,56
